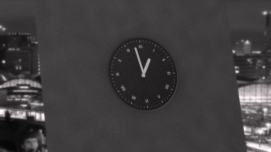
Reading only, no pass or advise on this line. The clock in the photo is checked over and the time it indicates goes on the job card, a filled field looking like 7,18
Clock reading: 12,58
